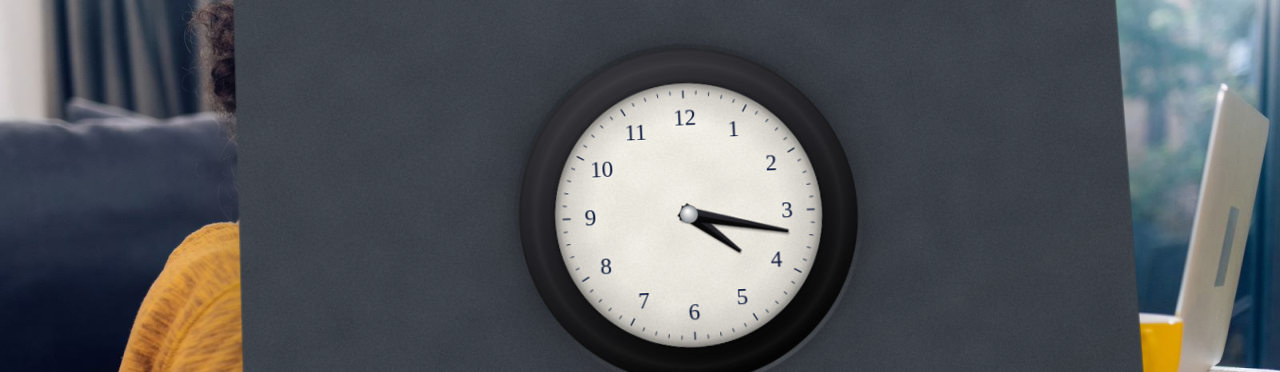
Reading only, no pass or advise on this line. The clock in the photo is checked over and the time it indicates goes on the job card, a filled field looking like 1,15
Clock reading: 4,17
